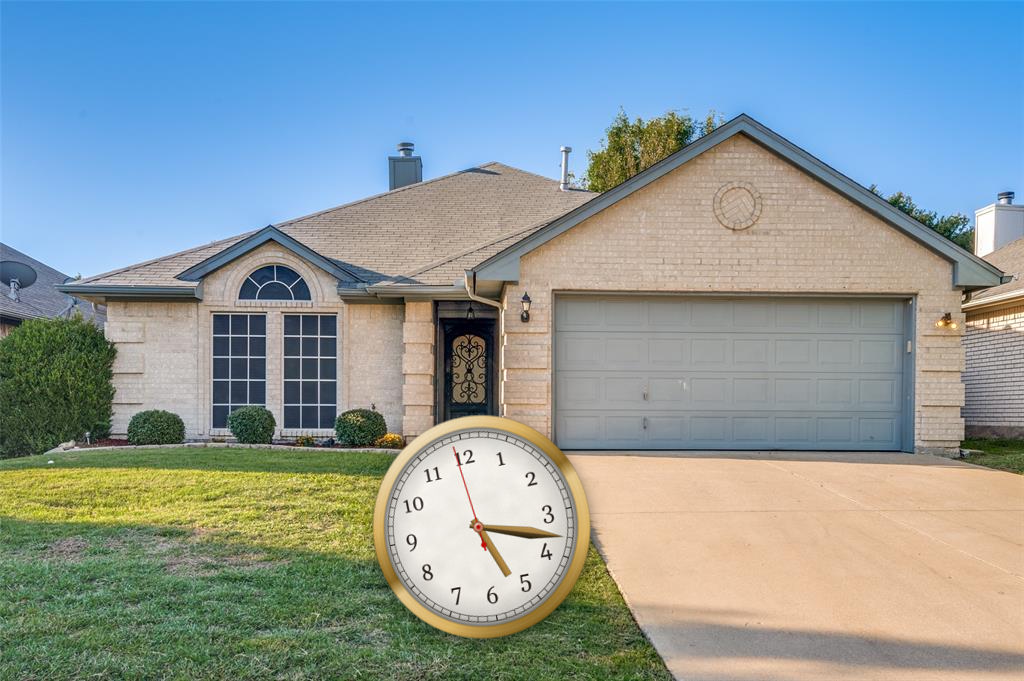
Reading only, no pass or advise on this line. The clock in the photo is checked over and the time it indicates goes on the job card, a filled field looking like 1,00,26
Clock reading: 5,17,59
